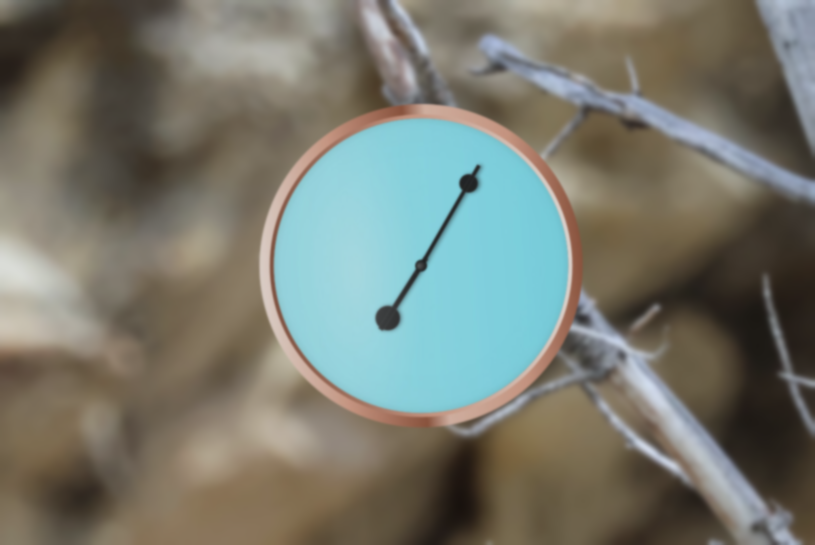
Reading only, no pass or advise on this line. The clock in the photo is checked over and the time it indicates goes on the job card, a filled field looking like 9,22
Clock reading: 7,05
